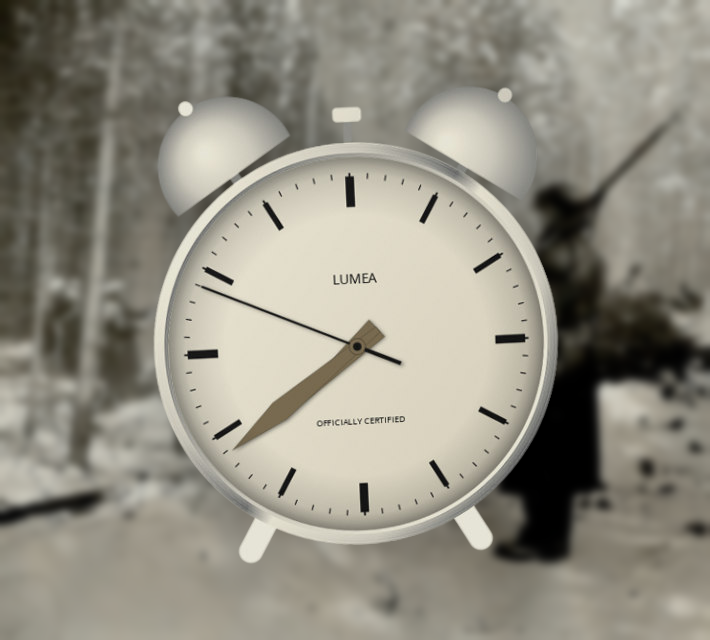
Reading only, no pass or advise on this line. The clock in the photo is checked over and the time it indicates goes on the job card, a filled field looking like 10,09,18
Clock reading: 7,38,49
